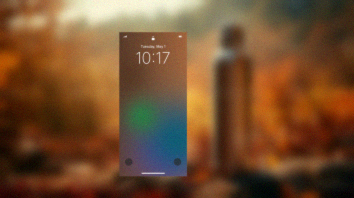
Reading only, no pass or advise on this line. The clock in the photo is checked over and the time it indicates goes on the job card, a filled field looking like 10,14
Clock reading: 10,17
